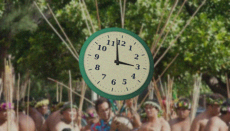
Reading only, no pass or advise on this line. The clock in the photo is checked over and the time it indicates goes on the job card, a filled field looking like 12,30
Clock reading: 2,58
